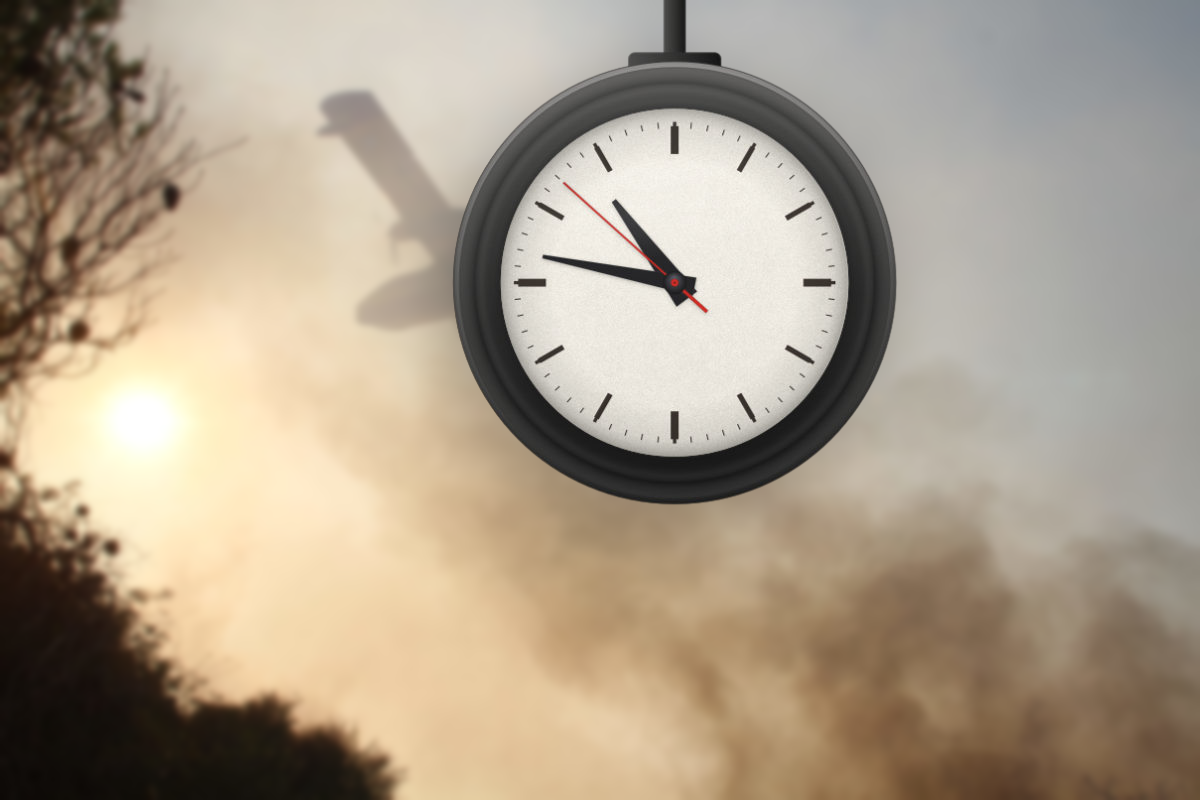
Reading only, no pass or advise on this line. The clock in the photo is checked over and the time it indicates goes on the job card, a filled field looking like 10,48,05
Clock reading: 10,46,52
